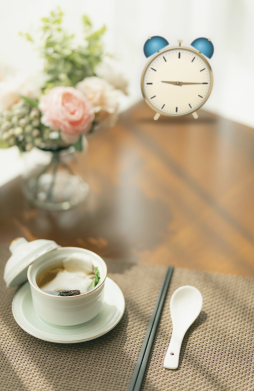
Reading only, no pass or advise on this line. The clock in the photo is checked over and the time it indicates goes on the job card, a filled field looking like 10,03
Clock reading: 9,15
